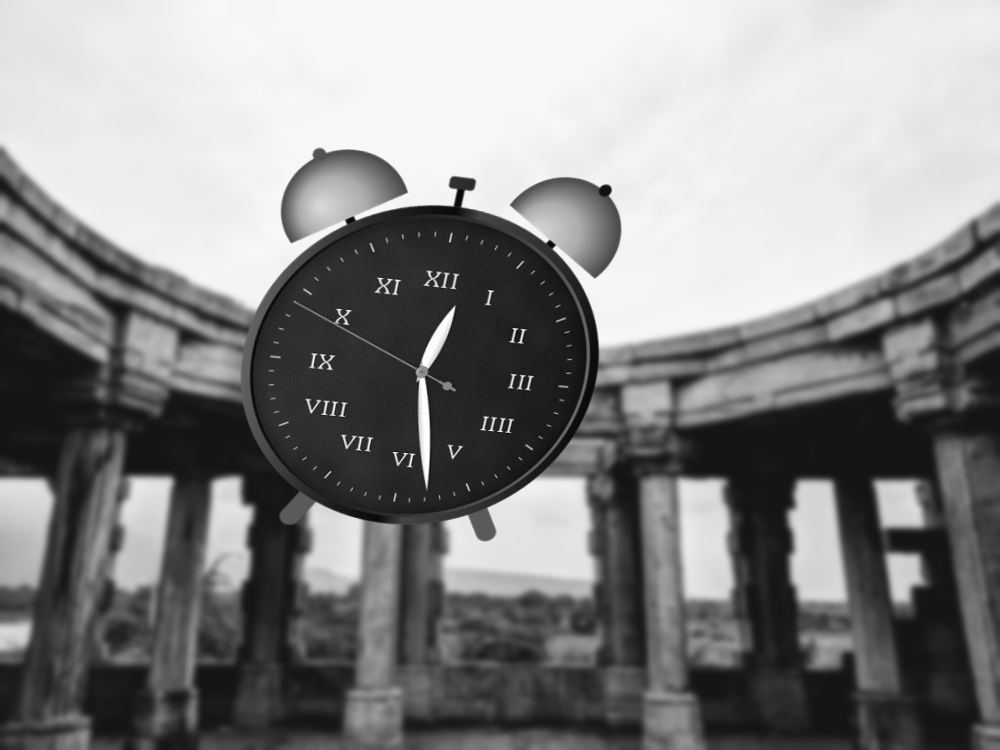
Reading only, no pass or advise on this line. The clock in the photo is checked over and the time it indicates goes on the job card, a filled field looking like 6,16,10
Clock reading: 12,27,49
